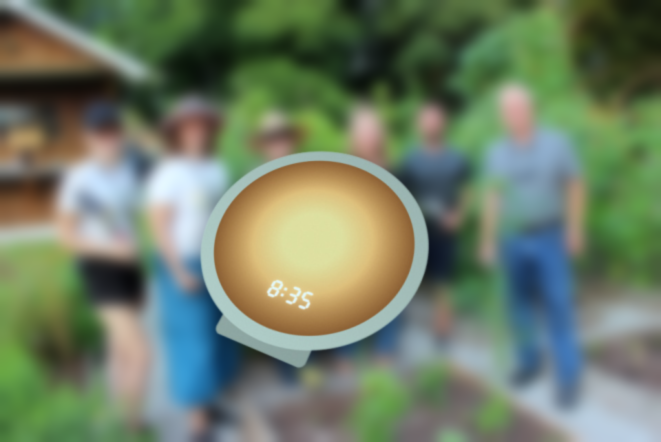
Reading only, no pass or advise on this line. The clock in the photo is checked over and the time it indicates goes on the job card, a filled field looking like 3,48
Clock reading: 8,35
